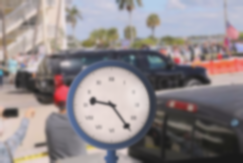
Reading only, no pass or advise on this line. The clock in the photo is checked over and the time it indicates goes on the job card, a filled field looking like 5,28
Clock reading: 9,24
